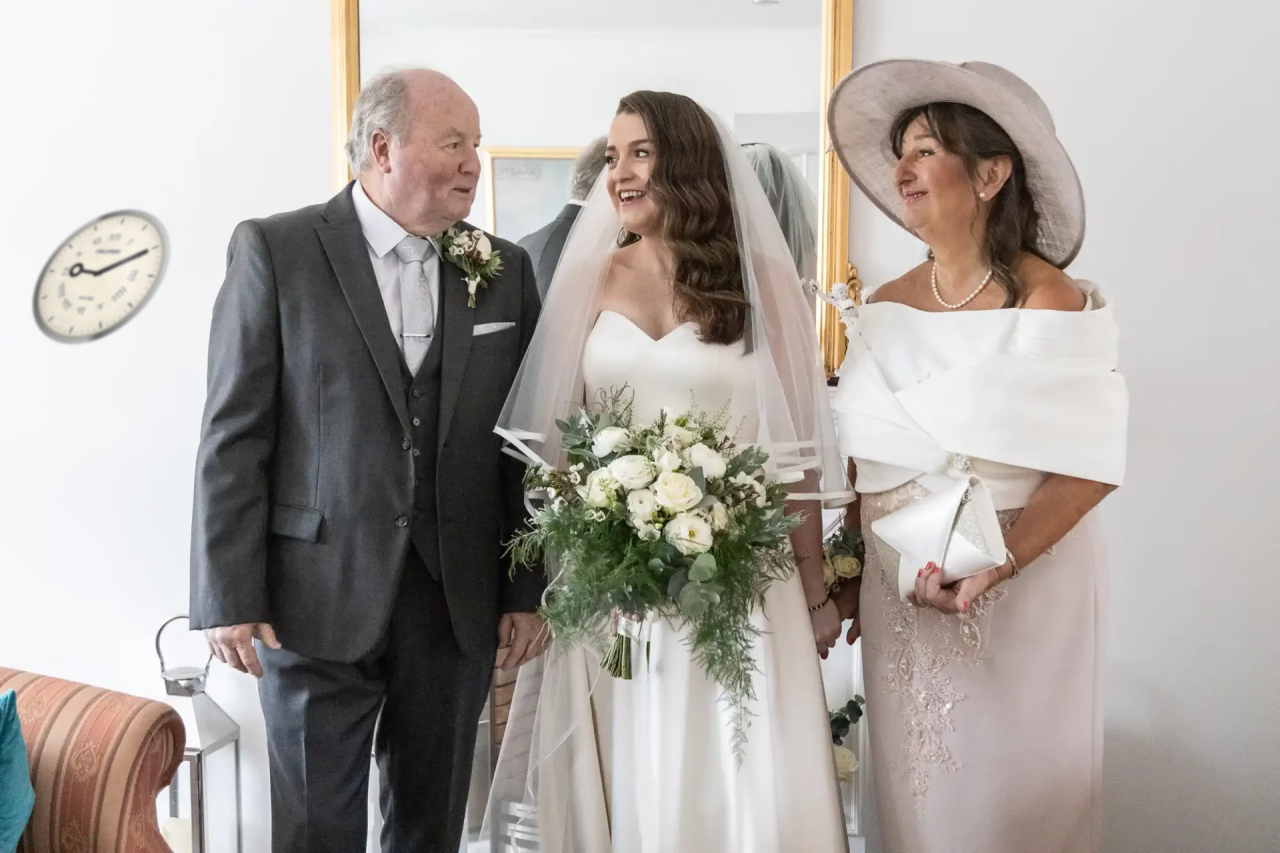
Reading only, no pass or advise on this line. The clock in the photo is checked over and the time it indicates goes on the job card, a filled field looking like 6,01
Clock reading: 9,10
